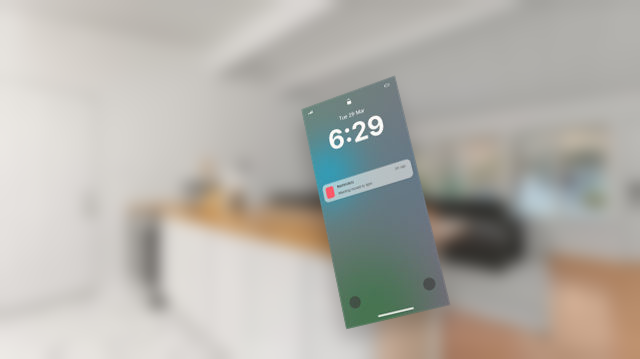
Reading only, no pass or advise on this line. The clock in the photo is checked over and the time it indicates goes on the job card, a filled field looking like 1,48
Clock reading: 6,29
